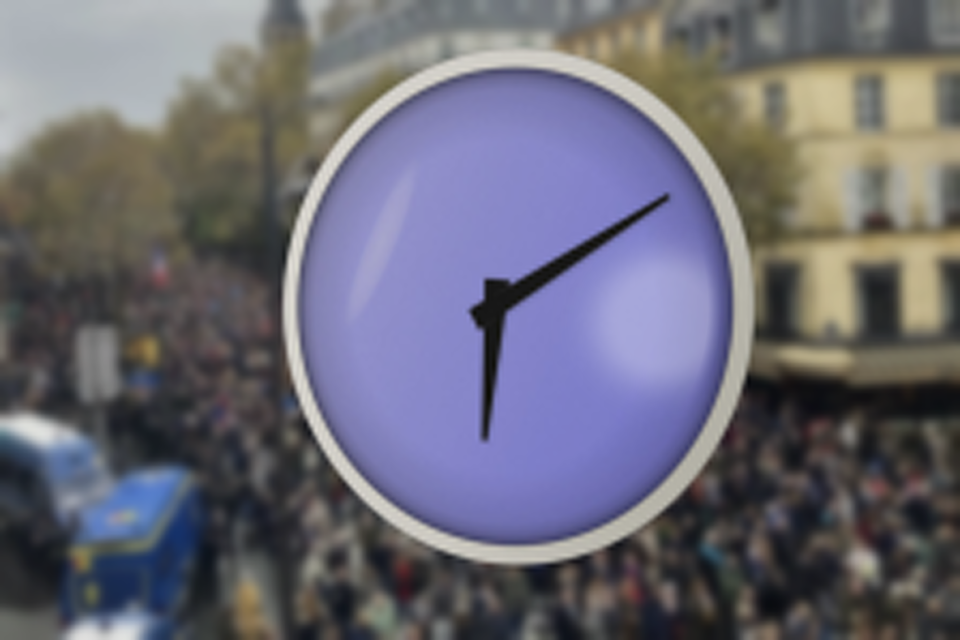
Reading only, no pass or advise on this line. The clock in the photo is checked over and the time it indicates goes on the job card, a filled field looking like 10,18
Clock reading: 6,10
